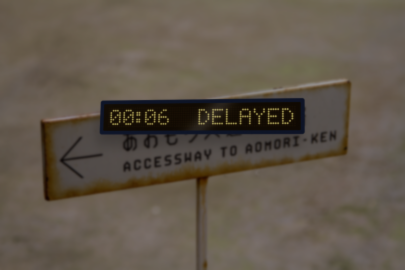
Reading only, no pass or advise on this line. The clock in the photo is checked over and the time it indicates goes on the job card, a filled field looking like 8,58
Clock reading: 0,06
